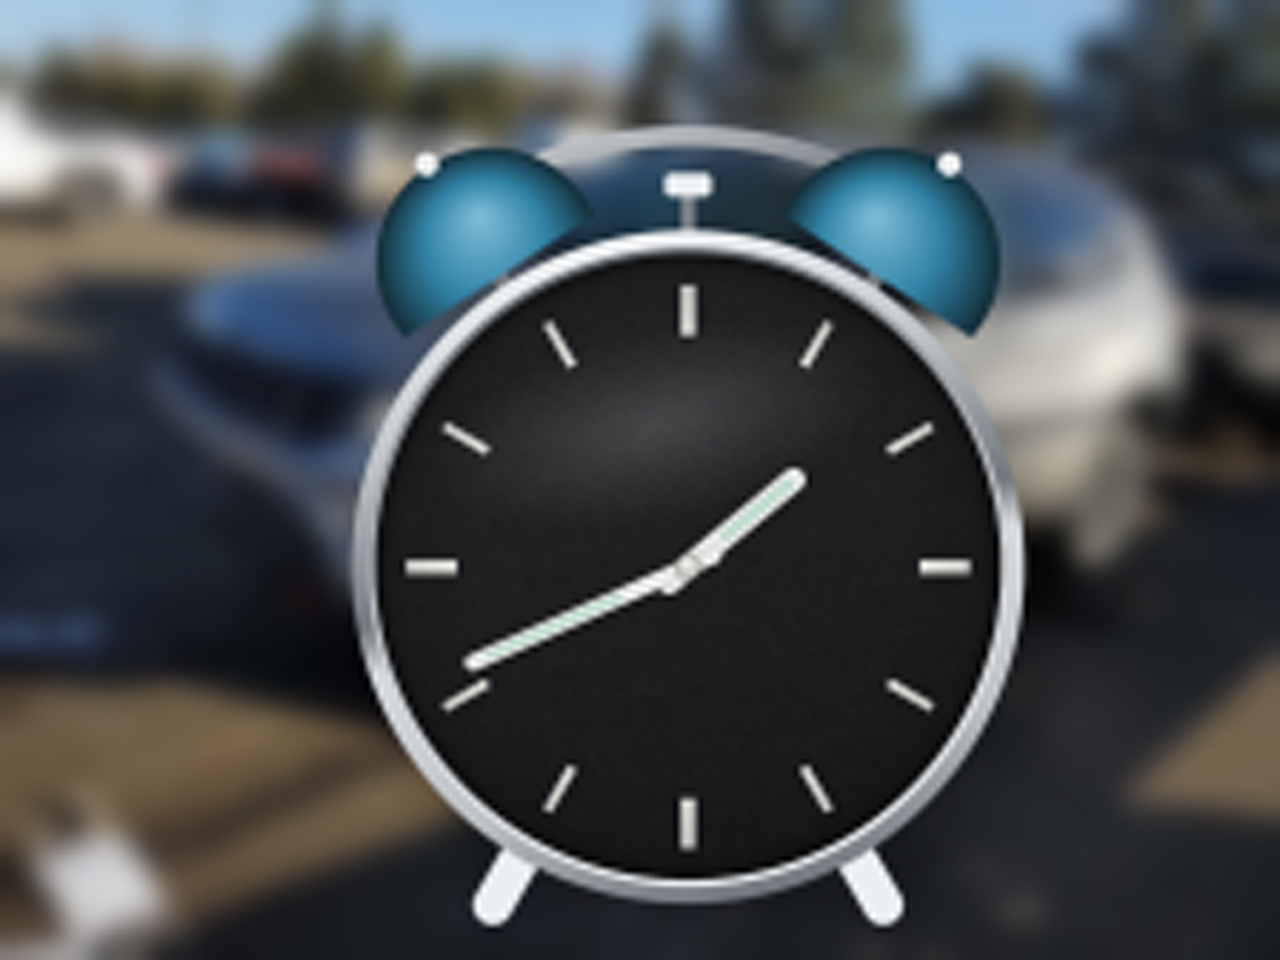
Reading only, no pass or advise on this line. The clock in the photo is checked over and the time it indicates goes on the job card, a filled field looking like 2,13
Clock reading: 1,41
